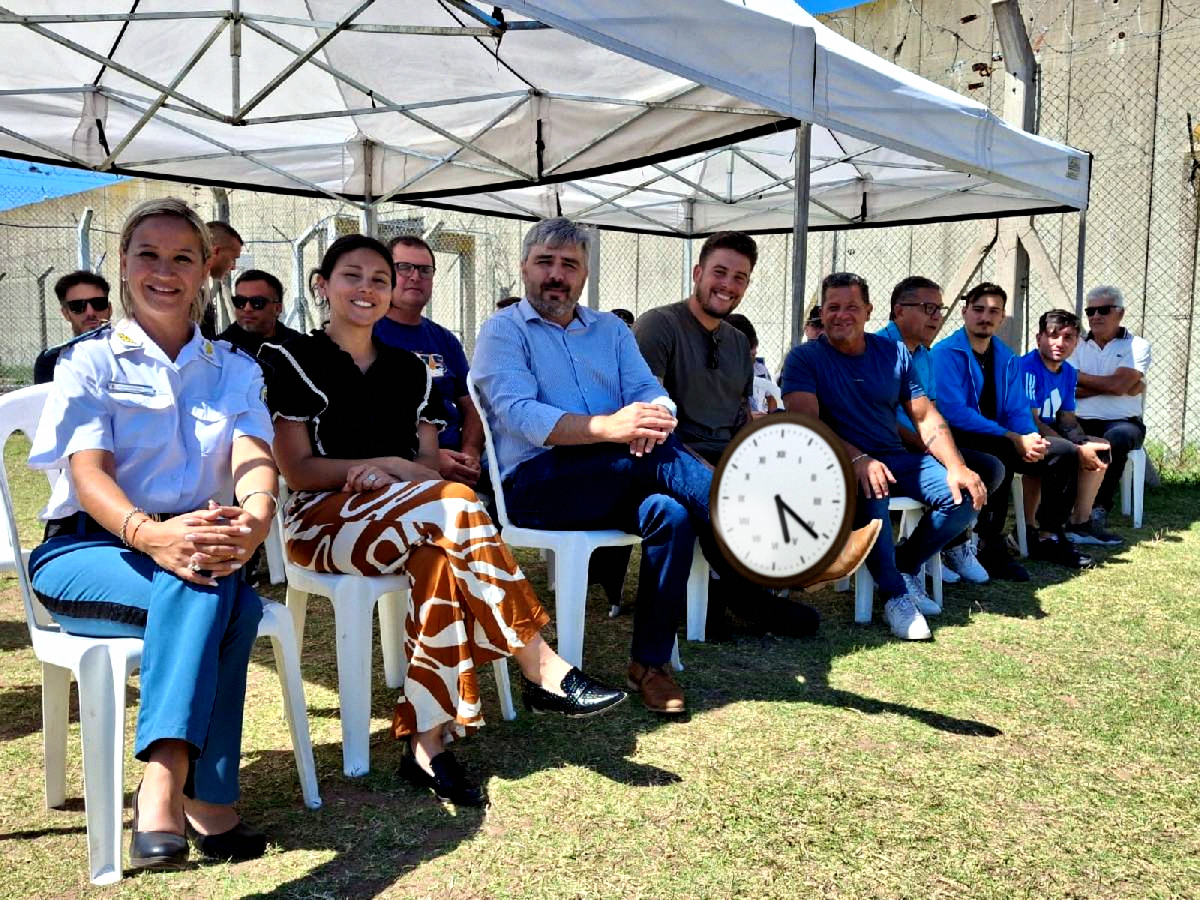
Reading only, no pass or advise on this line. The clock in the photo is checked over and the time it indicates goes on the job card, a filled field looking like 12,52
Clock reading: 5,21
